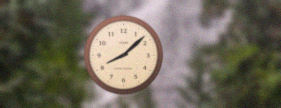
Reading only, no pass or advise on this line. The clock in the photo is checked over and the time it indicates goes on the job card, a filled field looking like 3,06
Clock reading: 8,08
